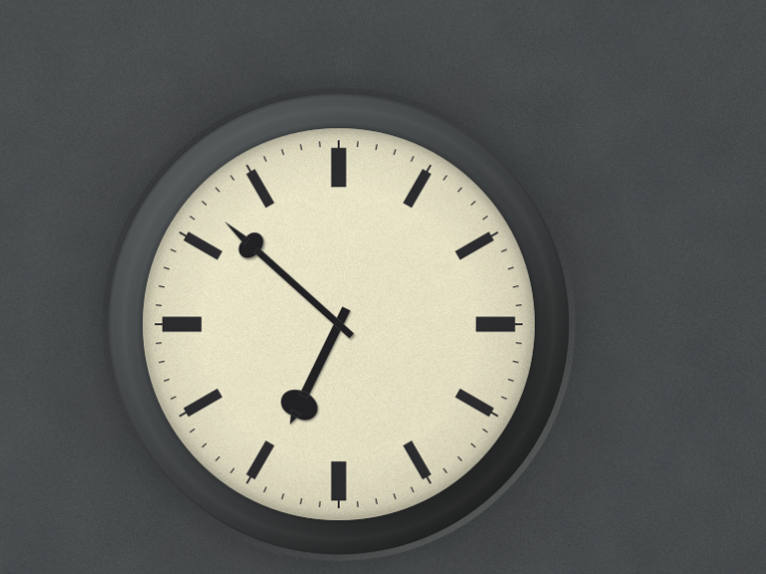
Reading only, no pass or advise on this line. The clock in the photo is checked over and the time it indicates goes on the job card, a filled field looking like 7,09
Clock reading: 6,52
